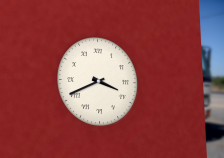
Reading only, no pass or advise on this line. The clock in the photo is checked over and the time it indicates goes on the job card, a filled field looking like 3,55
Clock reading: 3,41
